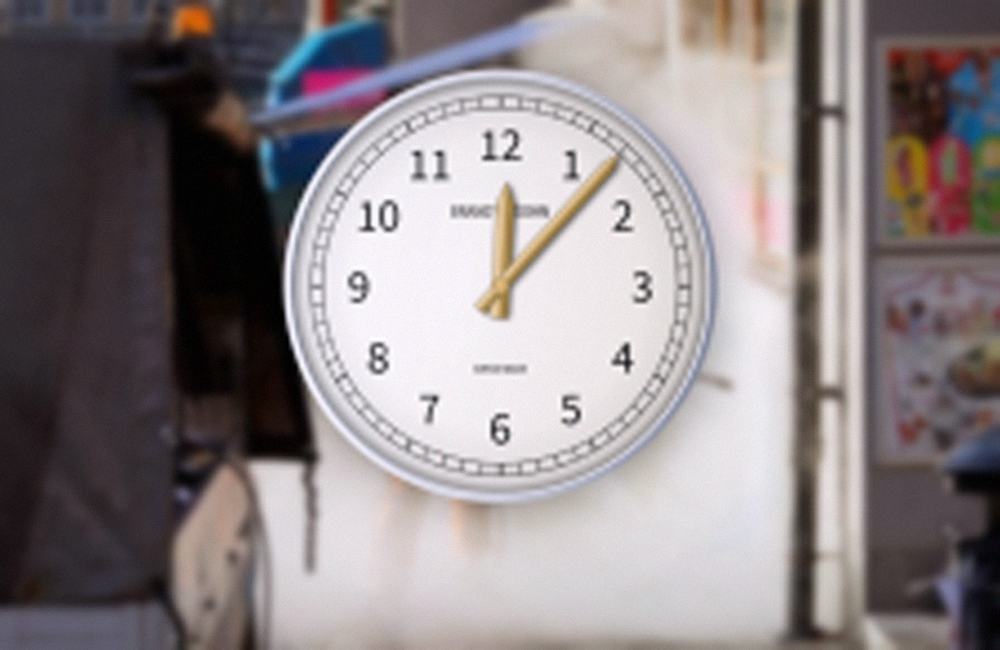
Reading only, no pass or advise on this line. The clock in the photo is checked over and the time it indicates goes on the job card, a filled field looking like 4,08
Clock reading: 12,07
